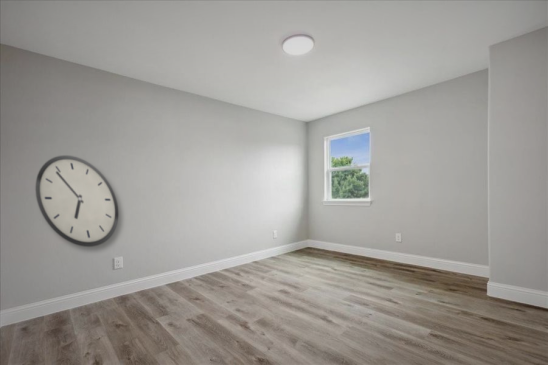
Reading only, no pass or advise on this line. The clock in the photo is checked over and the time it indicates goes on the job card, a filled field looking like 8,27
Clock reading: 6,54
